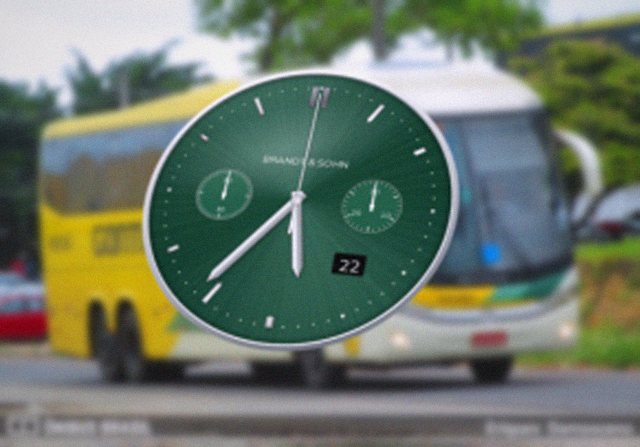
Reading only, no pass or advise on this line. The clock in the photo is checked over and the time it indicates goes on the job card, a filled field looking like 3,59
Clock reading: 5,36
